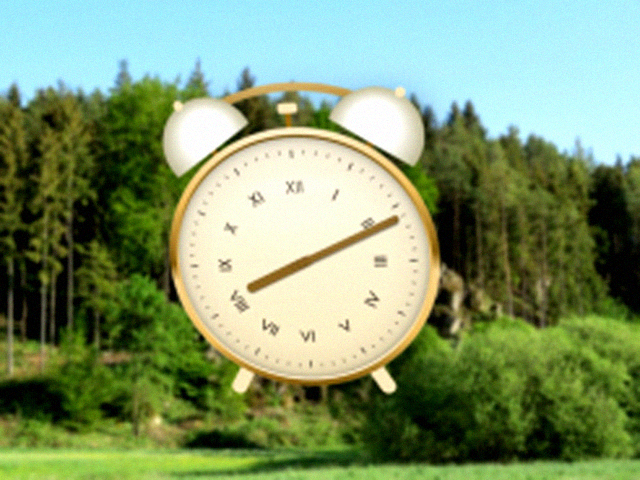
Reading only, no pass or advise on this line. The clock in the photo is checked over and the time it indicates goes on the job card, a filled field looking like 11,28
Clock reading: 8,11
